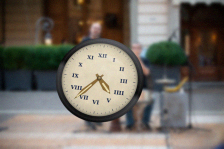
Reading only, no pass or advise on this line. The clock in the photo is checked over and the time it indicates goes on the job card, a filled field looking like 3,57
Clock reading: 4,37
